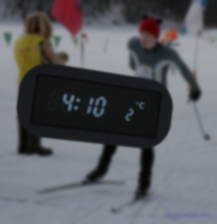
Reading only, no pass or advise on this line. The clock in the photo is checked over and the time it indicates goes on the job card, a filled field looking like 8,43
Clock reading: 4,10
